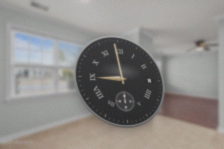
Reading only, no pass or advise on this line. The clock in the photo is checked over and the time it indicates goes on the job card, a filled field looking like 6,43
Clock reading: 8,59
